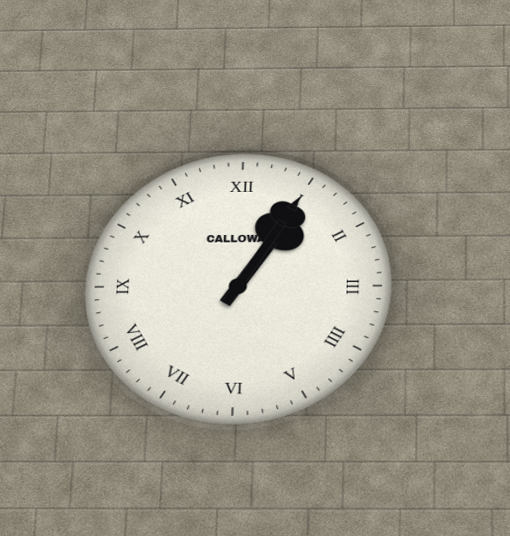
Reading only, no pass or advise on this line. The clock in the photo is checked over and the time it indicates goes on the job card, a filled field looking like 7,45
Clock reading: 1,05
